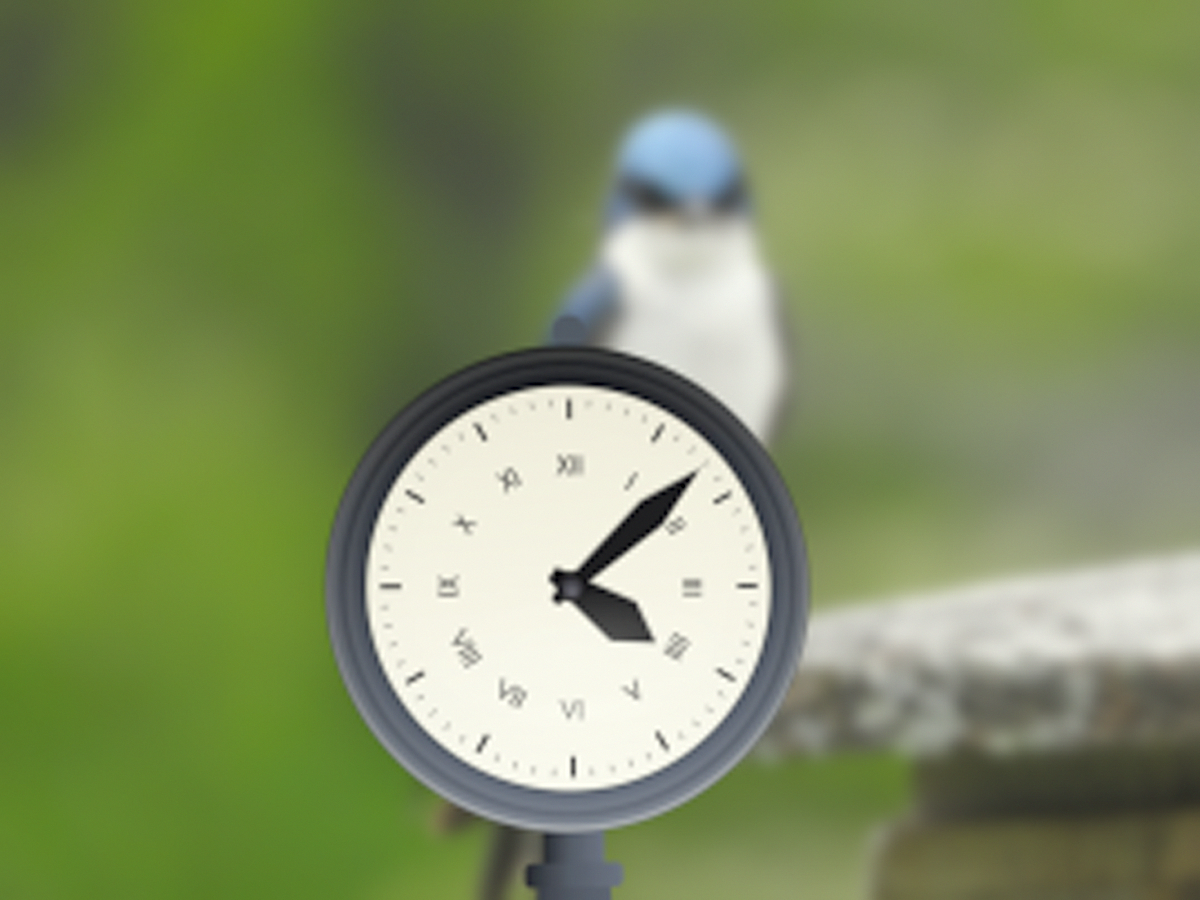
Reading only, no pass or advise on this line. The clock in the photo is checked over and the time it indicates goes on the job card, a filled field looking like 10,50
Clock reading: 4,08
